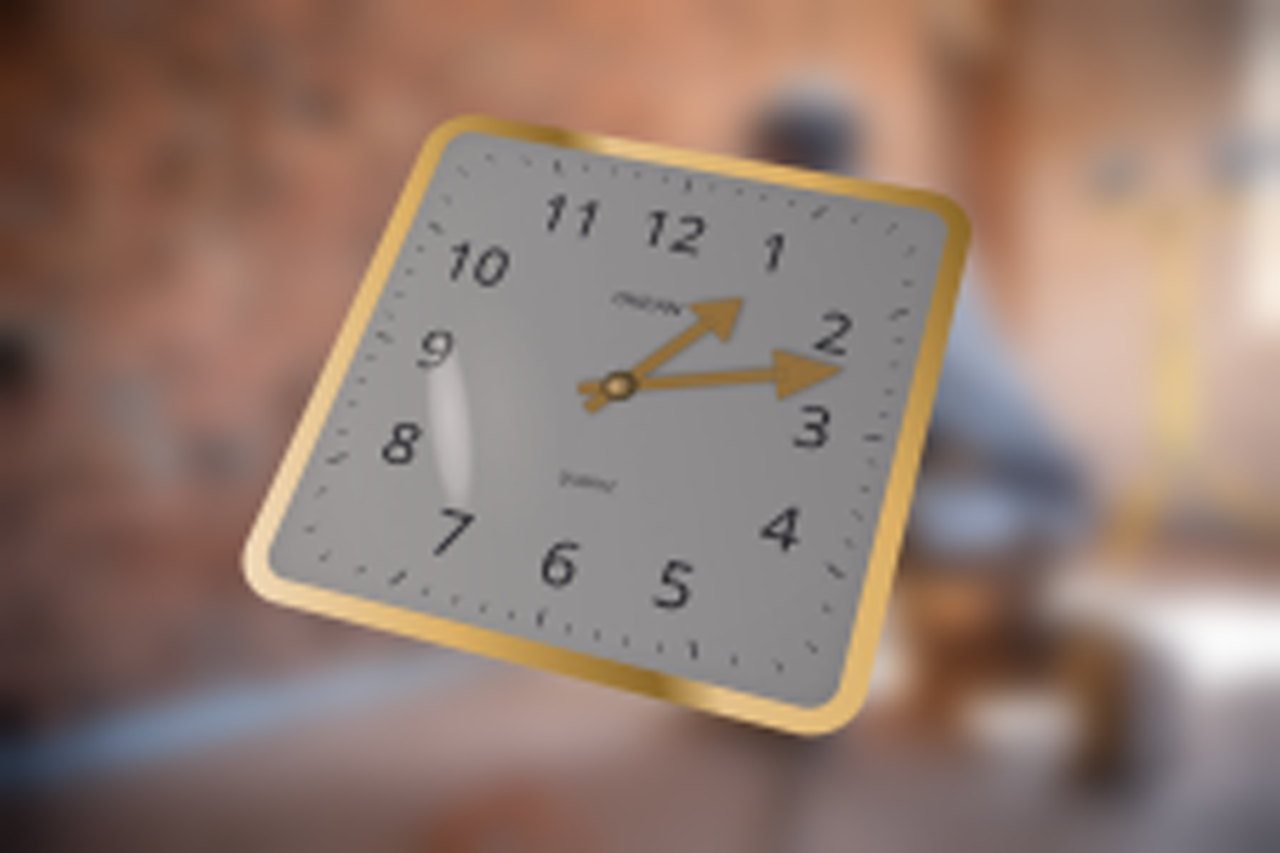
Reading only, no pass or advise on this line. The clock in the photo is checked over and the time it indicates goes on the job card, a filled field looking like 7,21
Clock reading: 1,12
